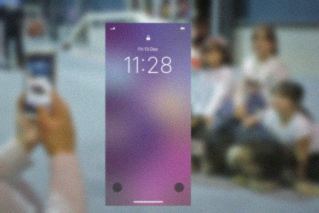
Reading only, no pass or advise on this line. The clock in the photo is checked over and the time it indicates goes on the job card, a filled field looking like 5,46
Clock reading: 11,28
